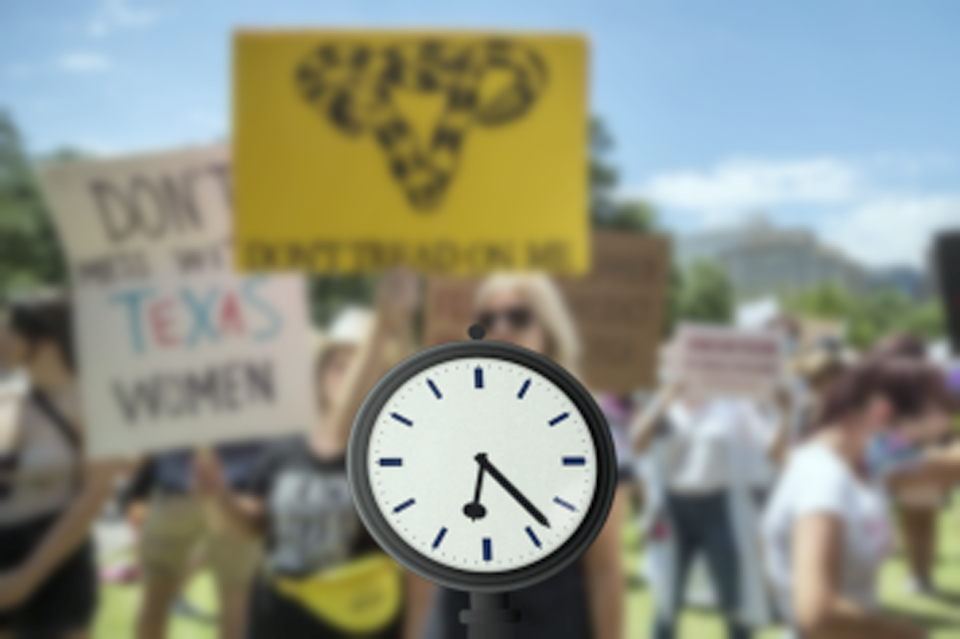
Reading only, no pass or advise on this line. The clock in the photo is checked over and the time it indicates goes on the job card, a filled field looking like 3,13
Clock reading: 6,23
